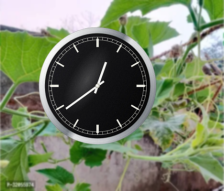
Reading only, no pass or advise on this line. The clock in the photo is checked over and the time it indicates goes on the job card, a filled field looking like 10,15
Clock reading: 12,39
